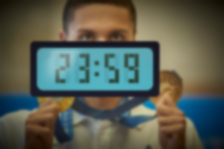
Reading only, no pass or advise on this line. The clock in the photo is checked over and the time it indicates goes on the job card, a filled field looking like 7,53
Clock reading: 23,59
